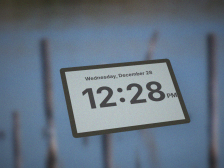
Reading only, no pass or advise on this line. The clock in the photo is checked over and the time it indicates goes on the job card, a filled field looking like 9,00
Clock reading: 12,28
